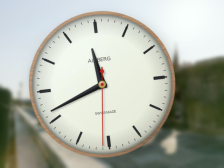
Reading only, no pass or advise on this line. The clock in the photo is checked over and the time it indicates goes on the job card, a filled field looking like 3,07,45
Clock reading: 11,41,31
